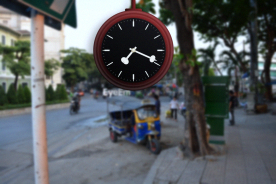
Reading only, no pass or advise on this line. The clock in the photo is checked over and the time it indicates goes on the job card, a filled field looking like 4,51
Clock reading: 7,19
